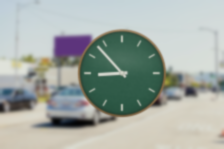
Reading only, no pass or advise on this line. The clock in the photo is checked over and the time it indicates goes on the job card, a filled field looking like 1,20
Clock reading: 8,53
